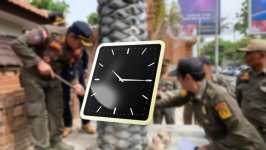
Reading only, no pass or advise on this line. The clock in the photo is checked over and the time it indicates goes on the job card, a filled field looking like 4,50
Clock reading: 10,15
